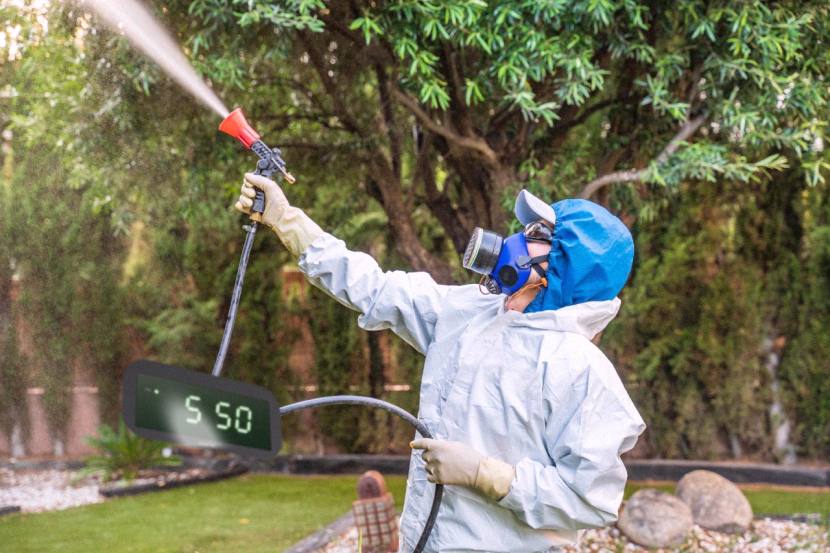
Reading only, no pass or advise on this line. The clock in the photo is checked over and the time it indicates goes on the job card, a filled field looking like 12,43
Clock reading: 5,50
